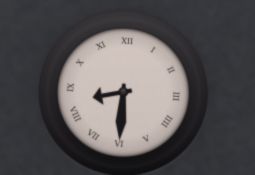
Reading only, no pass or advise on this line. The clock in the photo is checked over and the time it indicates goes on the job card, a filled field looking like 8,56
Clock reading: 8,30
